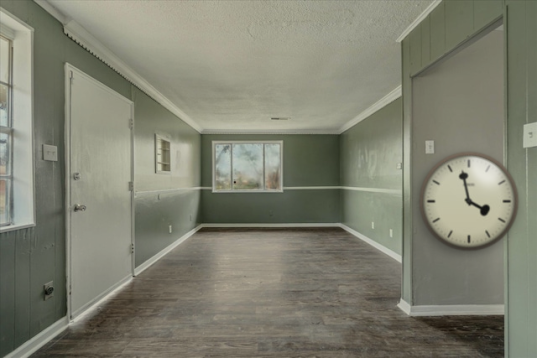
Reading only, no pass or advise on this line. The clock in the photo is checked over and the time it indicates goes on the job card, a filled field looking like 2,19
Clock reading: 3,58
